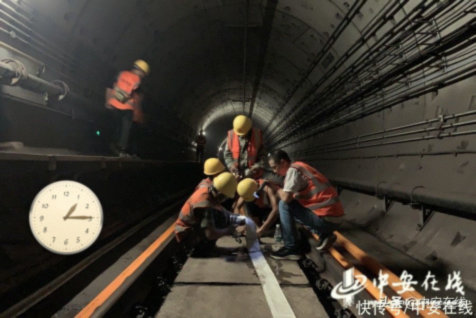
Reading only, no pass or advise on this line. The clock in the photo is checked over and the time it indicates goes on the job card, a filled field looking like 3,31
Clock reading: 1,15
